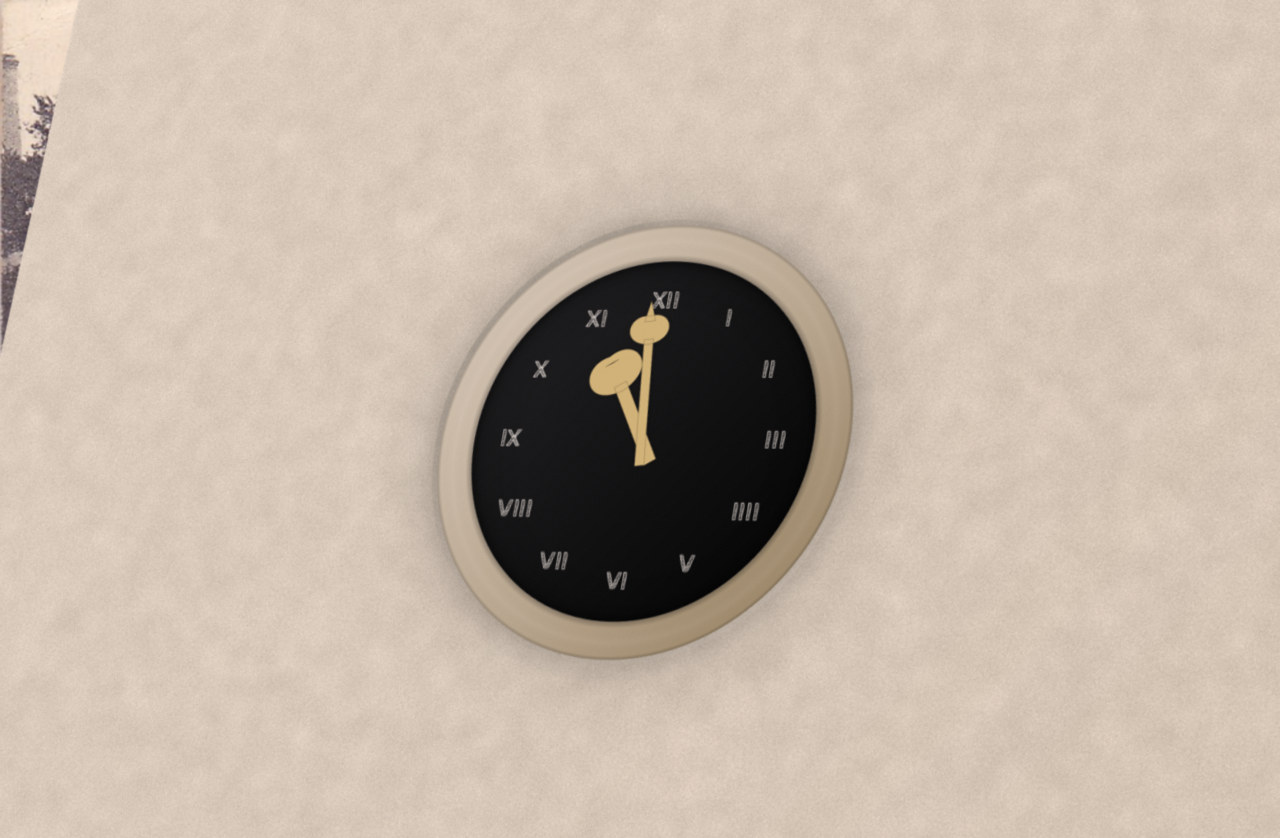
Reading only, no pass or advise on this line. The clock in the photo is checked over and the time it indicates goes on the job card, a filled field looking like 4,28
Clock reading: 10,59
